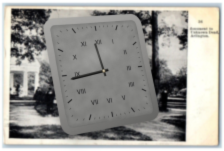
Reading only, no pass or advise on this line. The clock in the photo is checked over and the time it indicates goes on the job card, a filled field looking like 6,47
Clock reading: 11,44
